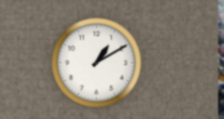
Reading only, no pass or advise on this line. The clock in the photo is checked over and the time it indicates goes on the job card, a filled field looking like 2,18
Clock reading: 1,10
